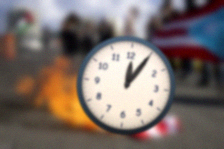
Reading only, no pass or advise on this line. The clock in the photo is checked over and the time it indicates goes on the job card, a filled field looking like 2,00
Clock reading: 12,05
